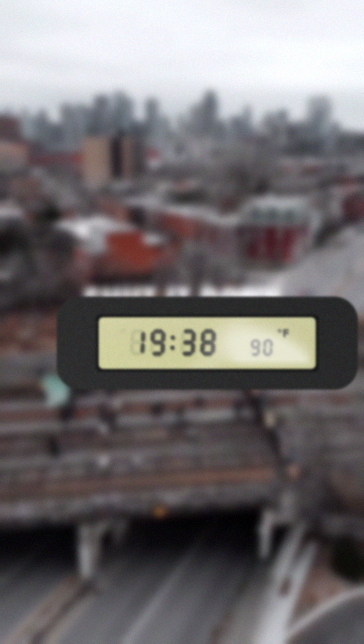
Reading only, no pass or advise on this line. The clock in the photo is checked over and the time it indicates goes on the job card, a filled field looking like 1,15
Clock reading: 19,38
